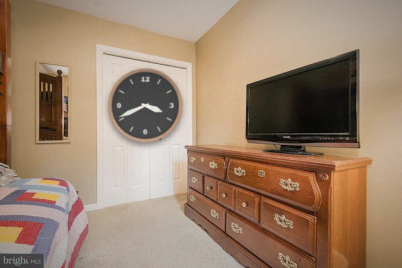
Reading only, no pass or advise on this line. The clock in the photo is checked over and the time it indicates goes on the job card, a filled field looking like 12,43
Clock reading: 3,41
